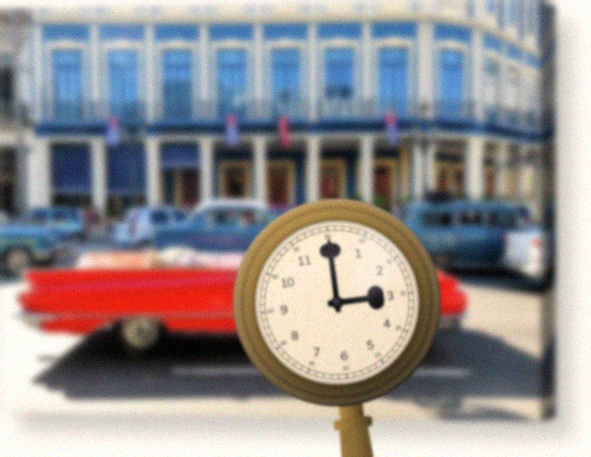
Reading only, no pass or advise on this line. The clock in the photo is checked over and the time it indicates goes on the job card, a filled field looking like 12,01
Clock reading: 3,00
